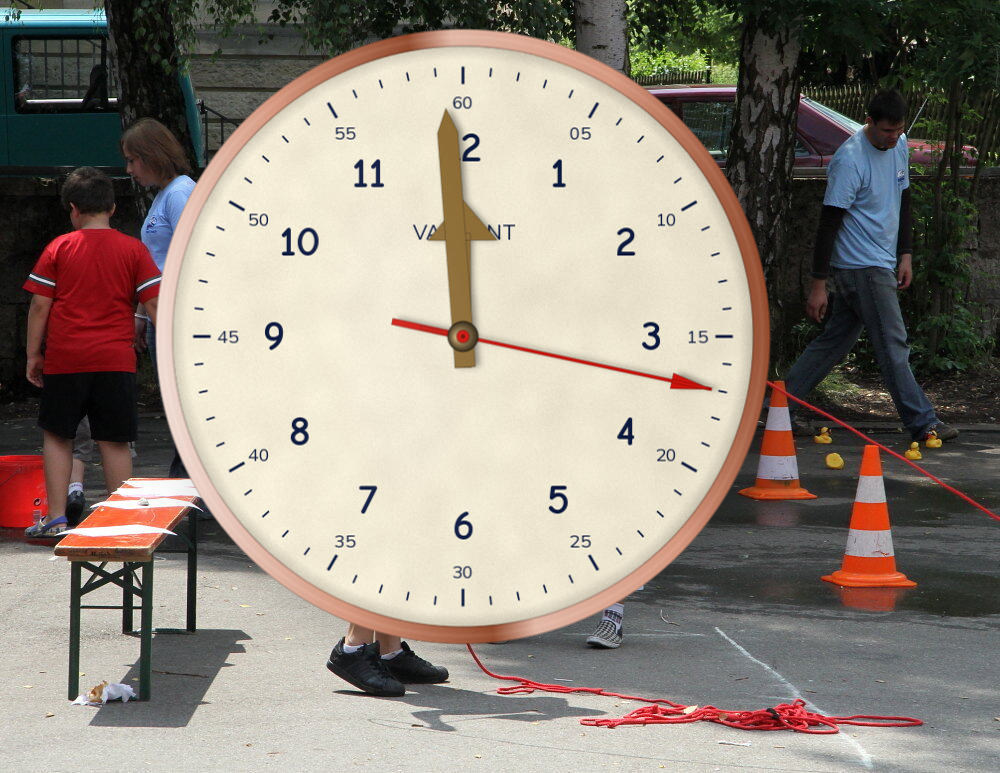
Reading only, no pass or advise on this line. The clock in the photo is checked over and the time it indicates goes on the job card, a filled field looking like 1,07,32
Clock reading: 11,59,17
